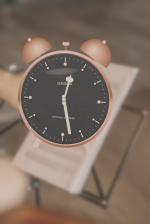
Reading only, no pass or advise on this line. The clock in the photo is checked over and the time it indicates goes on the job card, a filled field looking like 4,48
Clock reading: 12,28
